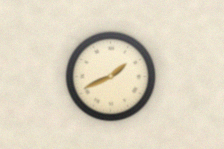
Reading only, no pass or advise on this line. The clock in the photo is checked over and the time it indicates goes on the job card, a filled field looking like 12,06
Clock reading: 1,41
